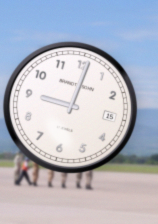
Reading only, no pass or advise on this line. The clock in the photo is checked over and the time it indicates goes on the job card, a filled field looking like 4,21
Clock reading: 9,01
